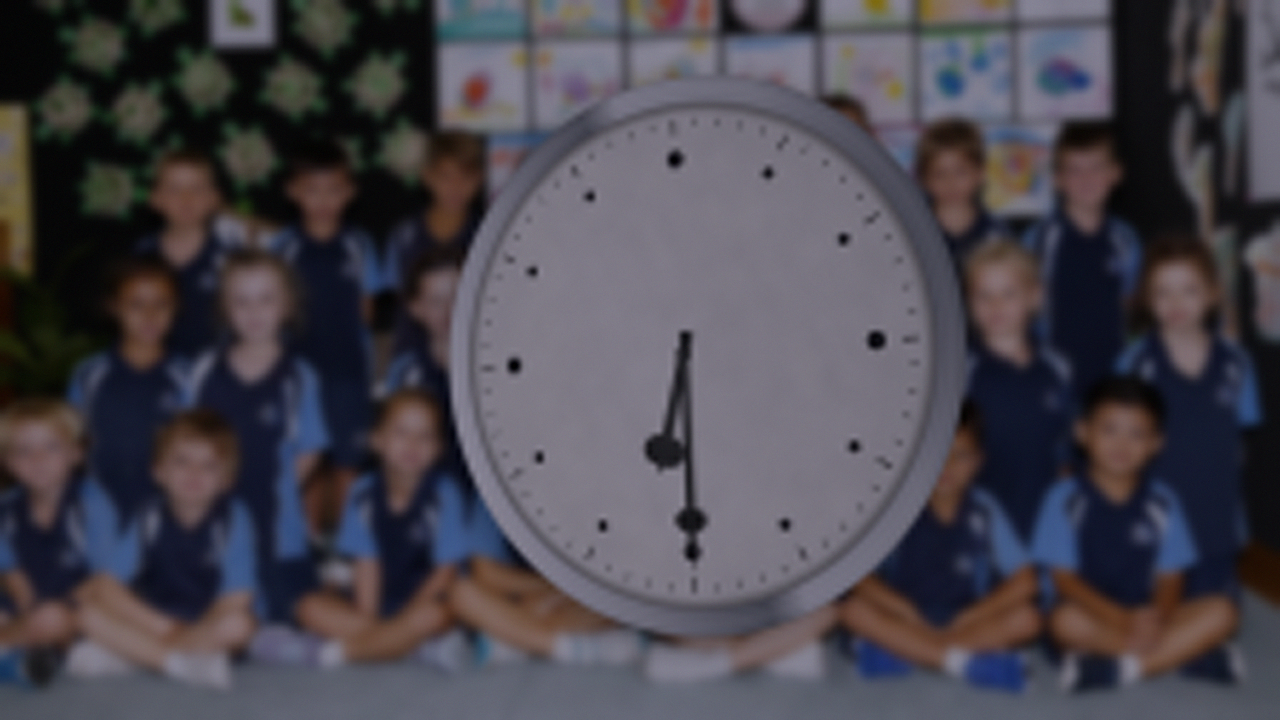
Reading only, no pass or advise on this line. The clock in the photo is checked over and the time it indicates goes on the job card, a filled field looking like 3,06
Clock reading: 6,30
